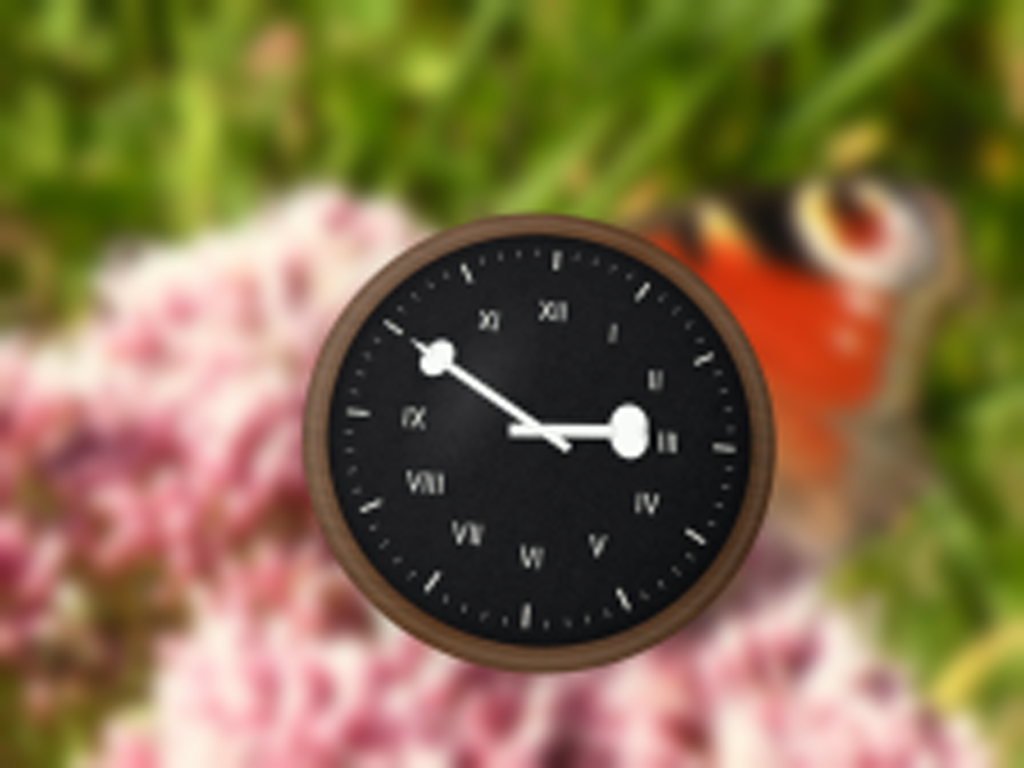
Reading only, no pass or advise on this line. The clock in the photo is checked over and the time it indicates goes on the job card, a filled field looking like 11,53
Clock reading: 2,50
